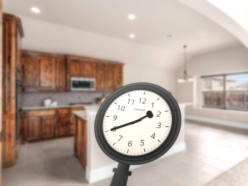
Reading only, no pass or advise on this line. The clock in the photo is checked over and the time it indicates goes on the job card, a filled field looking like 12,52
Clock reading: 1,40
